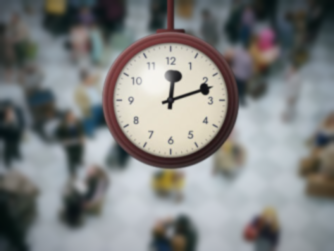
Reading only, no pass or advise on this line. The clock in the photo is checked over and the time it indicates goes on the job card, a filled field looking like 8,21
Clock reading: 12,12
